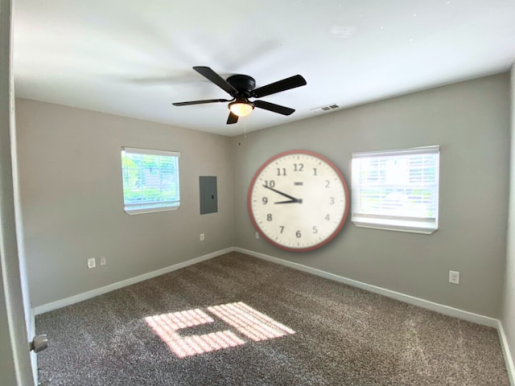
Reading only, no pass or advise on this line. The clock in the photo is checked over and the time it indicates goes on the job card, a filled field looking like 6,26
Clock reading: 8,49
